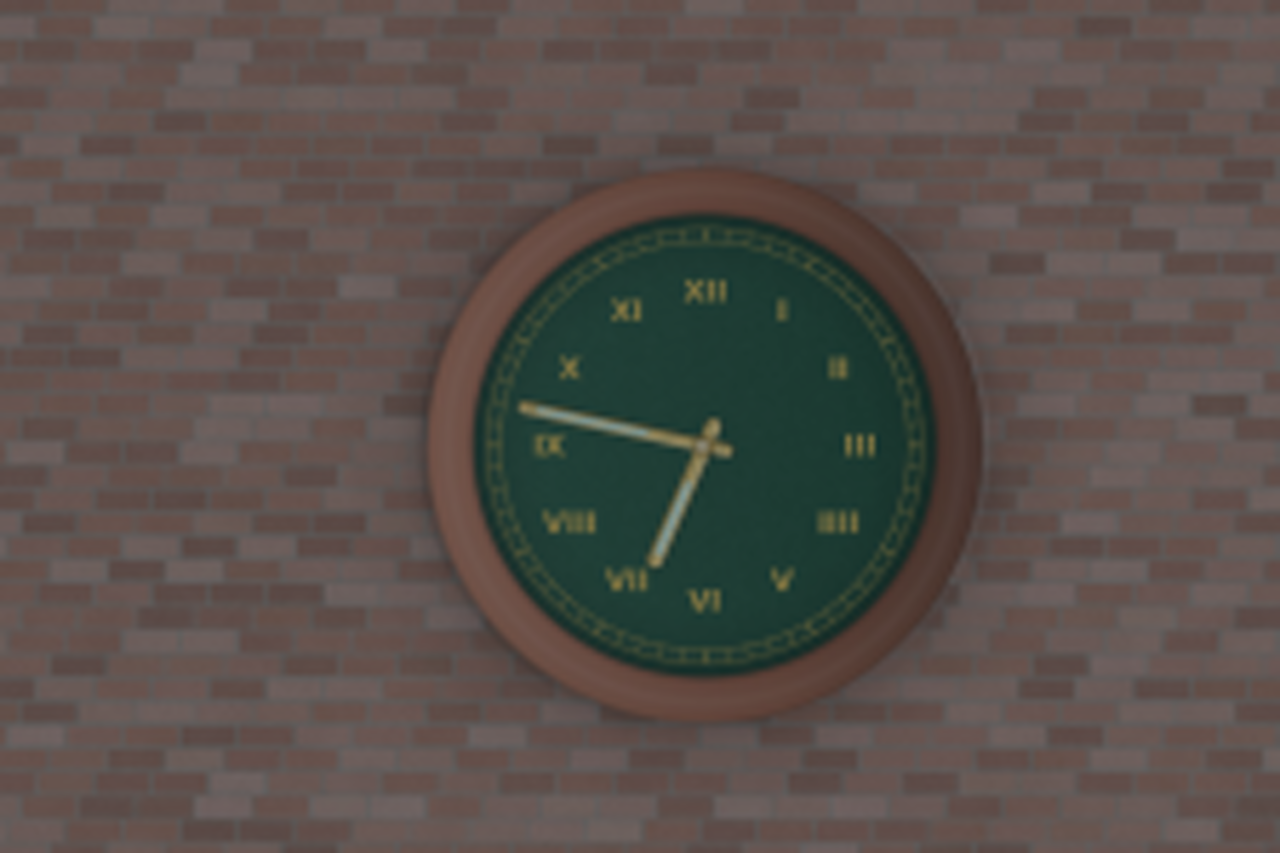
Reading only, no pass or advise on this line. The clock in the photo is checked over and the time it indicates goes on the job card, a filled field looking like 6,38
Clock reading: 6,47
